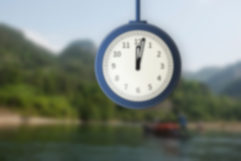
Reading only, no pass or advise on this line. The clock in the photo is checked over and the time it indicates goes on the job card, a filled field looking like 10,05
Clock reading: 12,02
